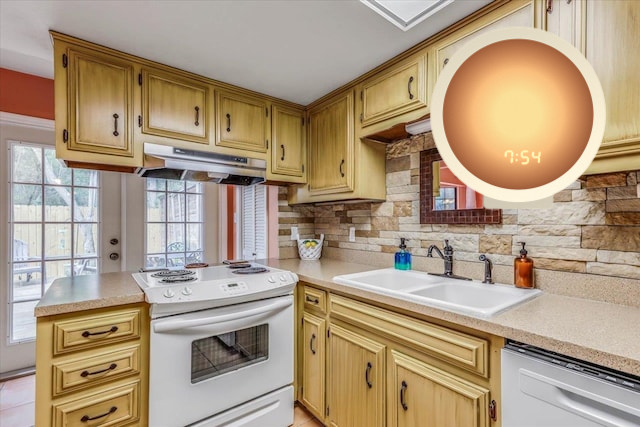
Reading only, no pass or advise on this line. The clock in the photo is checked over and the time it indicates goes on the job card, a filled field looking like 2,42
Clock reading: 7,54
